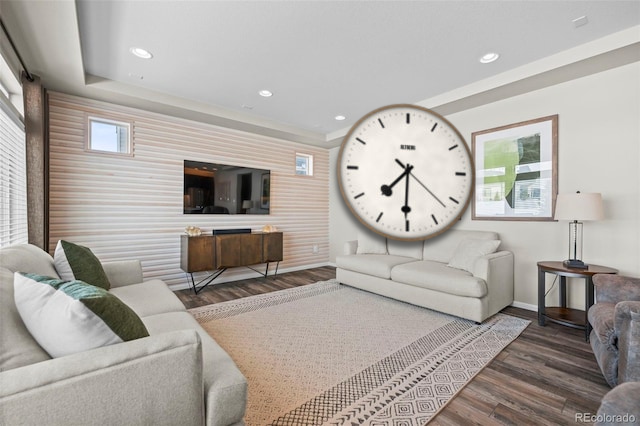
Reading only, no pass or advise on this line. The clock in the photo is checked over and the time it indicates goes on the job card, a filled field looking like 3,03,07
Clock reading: 7,30,22
